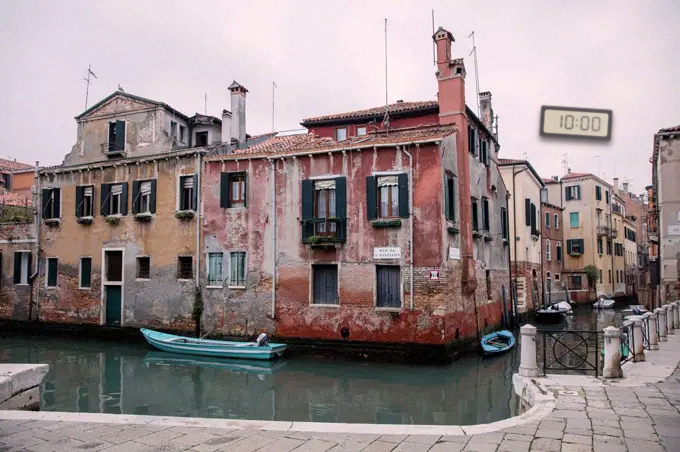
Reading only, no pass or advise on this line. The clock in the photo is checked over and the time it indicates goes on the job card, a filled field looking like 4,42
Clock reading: 10,00
